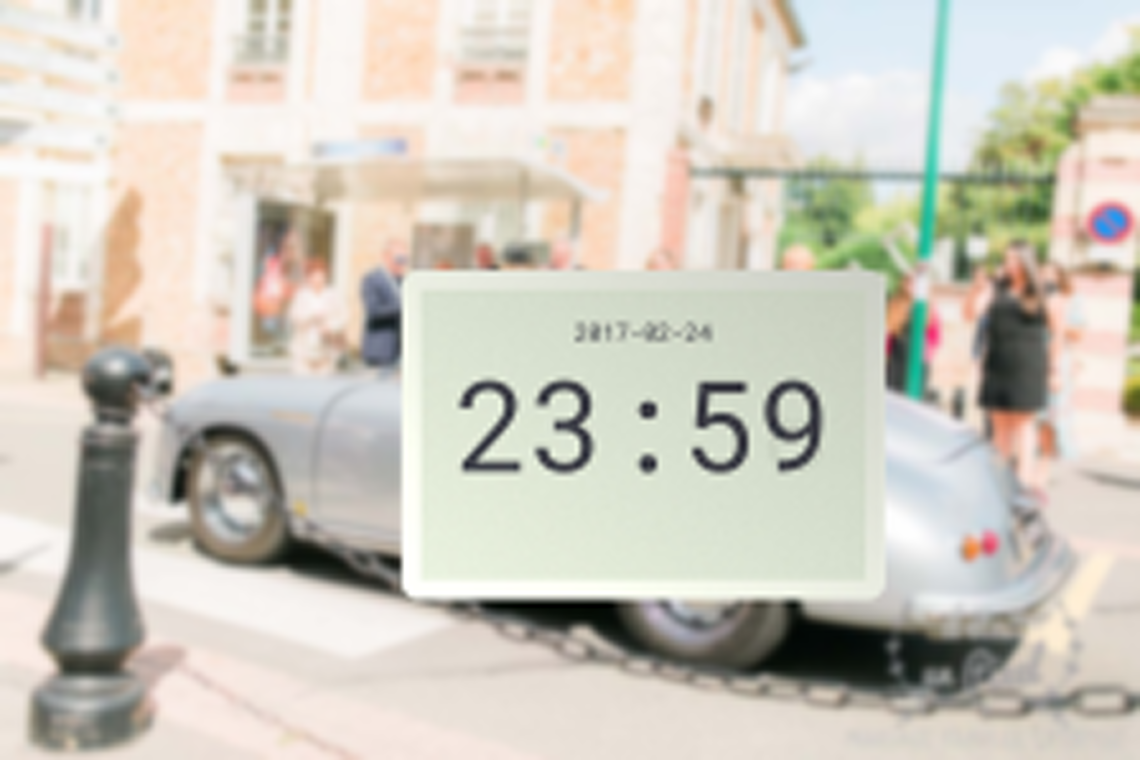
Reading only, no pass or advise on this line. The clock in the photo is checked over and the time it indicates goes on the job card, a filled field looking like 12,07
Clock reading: 23,59
